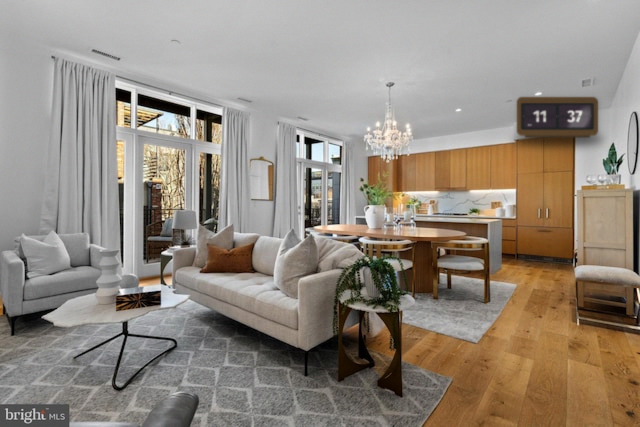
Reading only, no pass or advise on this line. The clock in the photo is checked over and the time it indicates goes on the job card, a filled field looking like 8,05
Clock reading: 11,37
